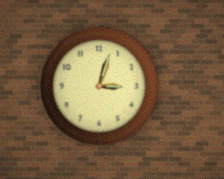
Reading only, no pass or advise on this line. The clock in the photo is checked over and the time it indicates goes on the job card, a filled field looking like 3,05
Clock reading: 3,03
